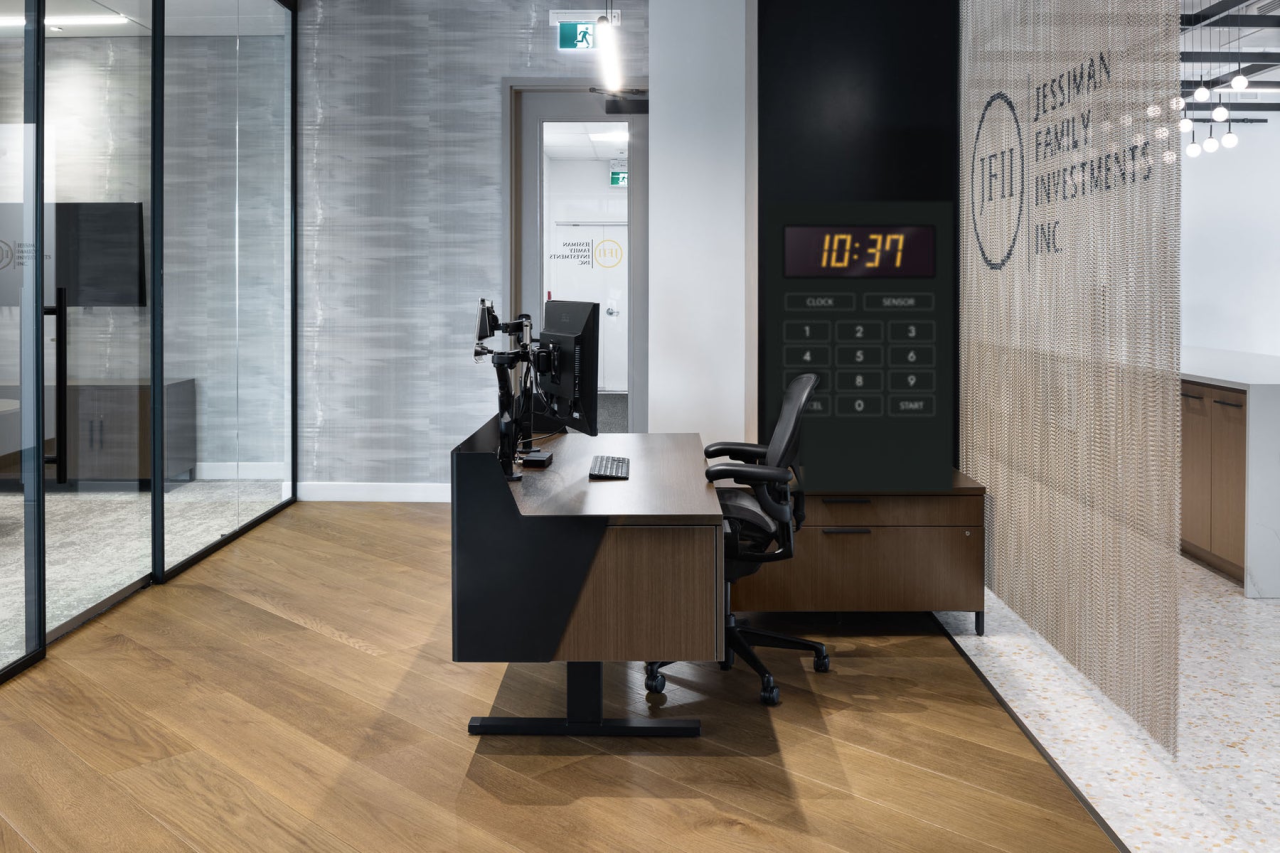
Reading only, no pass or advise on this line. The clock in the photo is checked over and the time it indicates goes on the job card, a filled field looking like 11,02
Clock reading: 10,37
